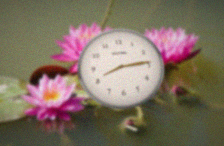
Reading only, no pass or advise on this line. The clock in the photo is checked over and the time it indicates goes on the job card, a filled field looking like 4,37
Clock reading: 8,14
